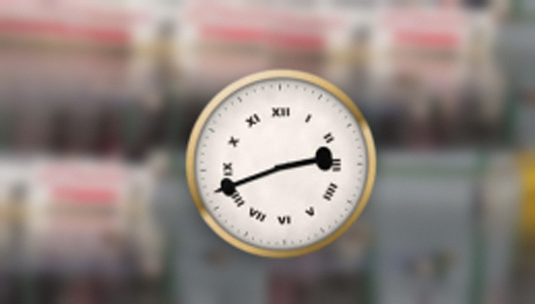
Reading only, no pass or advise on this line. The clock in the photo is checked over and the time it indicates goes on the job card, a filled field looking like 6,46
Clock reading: 2,42
